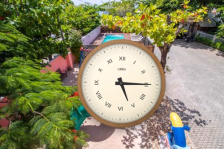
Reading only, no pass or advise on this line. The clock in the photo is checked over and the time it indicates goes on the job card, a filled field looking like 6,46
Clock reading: 5,15
